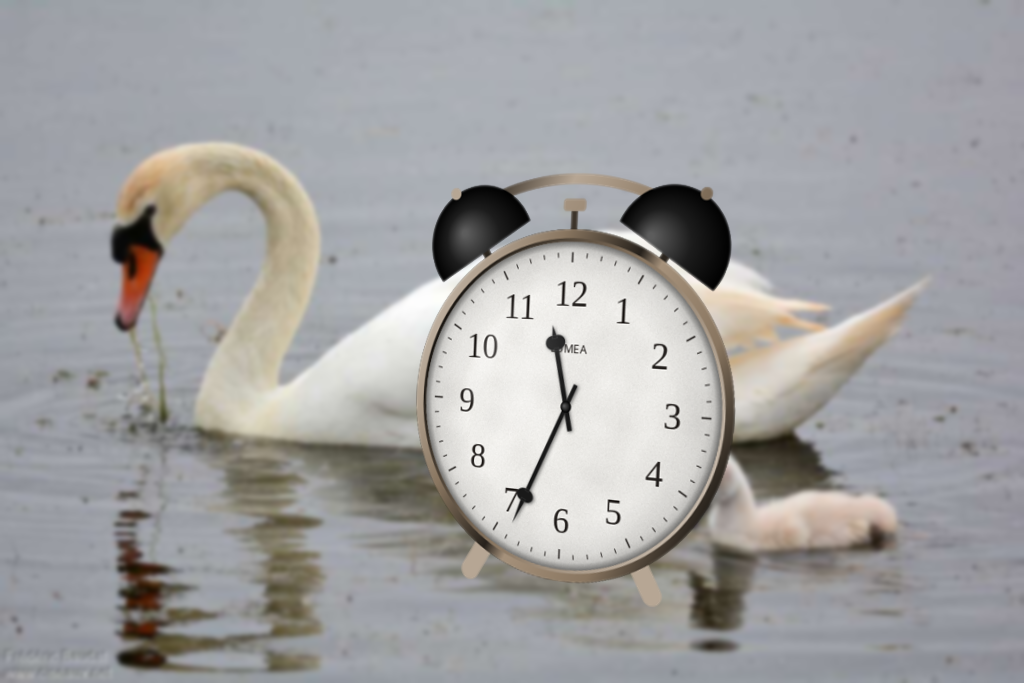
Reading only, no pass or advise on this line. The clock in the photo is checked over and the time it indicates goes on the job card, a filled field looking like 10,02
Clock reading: 11,34
